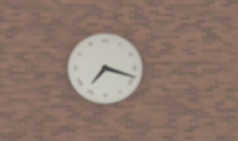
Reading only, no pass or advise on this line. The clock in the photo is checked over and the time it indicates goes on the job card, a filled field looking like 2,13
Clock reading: 7,18
